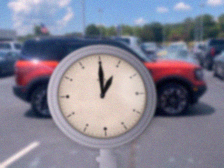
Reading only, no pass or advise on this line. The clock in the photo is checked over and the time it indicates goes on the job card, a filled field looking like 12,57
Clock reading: 1,00
